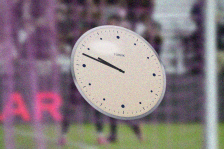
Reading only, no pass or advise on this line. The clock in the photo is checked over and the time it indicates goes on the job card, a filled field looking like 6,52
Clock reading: 9,48
